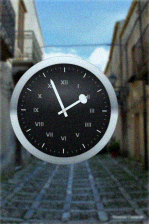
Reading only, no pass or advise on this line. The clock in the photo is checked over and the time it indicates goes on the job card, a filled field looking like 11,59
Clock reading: 1,56
